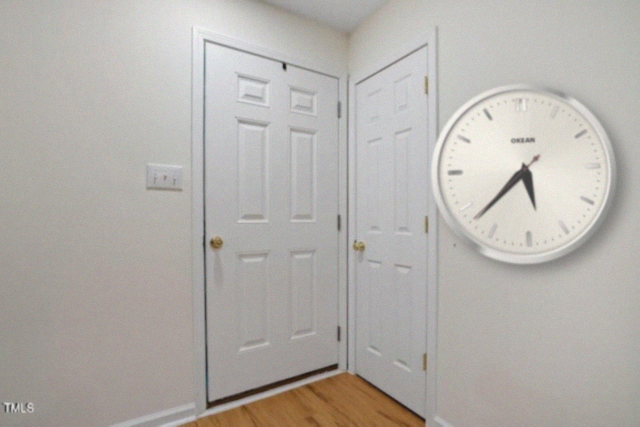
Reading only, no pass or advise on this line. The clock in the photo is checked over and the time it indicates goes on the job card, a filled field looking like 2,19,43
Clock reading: 5,37,38
